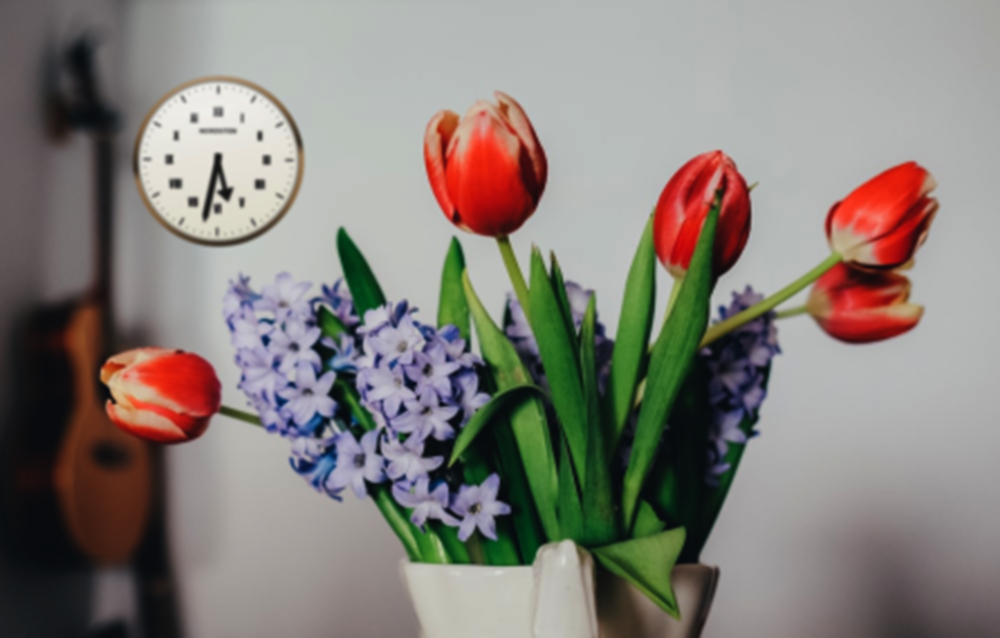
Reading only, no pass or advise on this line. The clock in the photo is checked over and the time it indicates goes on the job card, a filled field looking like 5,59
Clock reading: 5,32
